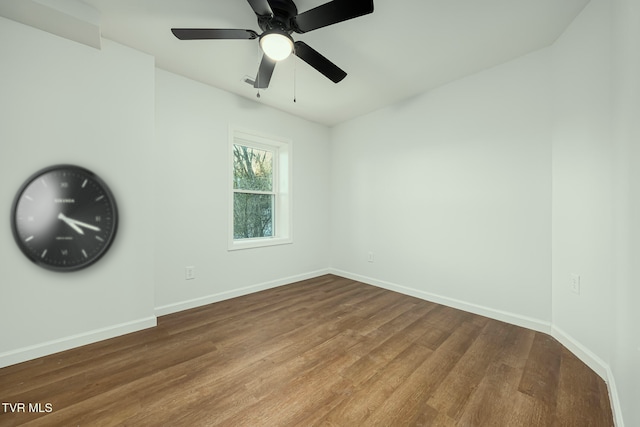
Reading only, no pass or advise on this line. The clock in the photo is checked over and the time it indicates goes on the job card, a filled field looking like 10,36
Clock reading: 4,18
